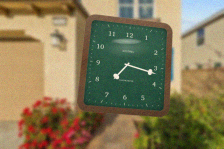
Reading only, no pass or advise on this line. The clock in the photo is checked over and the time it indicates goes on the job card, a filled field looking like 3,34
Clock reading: 7,17
